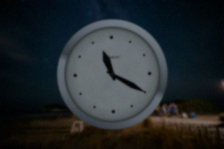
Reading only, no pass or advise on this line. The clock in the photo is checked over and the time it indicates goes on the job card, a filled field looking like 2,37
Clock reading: 11,20
